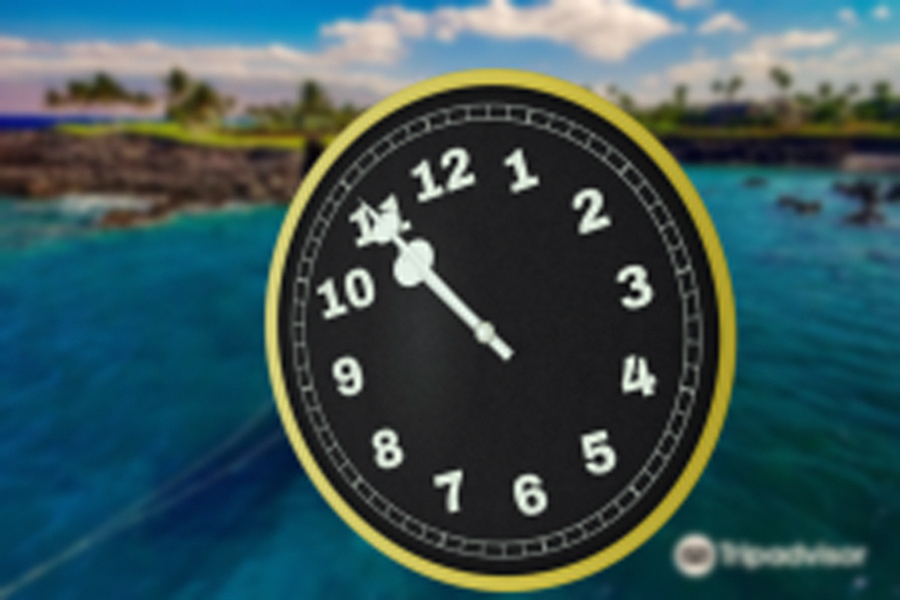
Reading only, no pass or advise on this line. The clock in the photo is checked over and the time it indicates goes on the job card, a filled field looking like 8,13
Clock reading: 10,55
